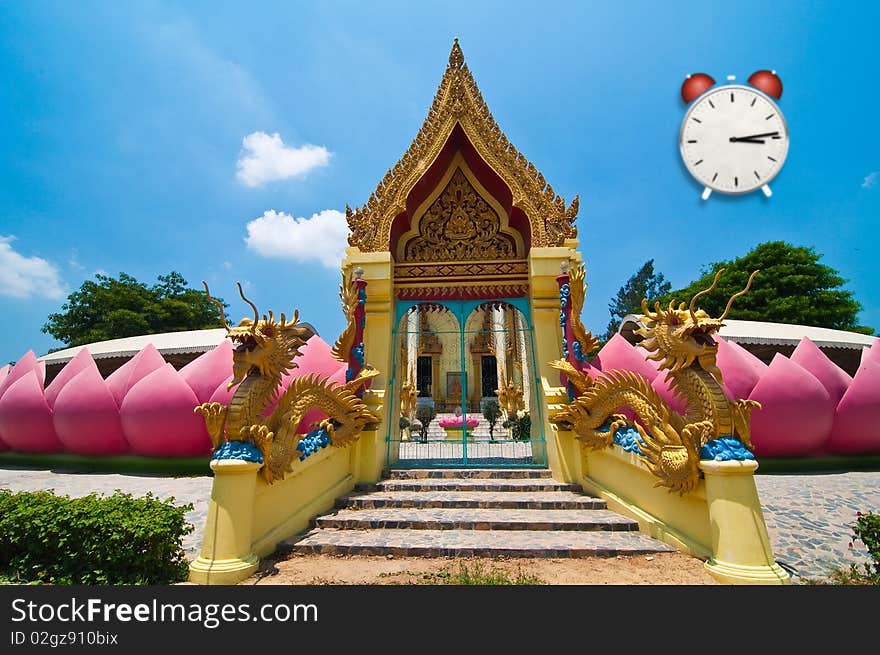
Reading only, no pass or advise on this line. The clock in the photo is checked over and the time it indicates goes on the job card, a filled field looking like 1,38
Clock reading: 3,14
